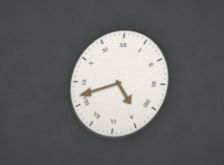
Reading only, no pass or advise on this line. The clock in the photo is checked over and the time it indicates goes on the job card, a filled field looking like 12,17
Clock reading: 4,42
